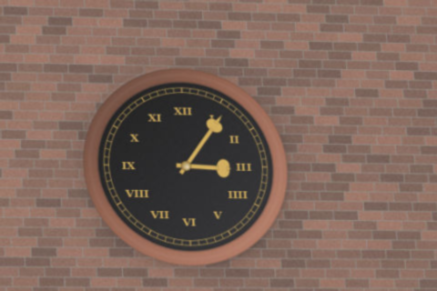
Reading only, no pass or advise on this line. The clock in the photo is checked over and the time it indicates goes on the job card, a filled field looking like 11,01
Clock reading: 3,06
